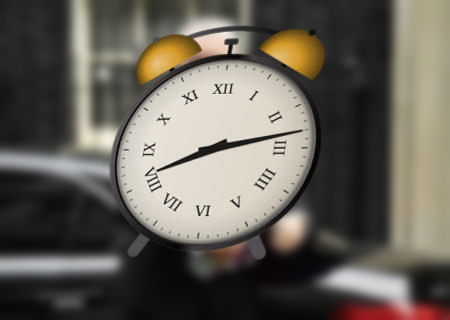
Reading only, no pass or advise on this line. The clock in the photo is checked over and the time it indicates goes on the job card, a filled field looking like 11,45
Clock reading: 8,13
